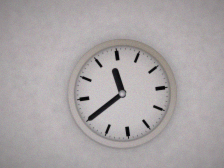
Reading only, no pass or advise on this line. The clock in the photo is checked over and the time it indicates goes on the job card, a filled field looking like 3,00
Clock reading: 11,40
